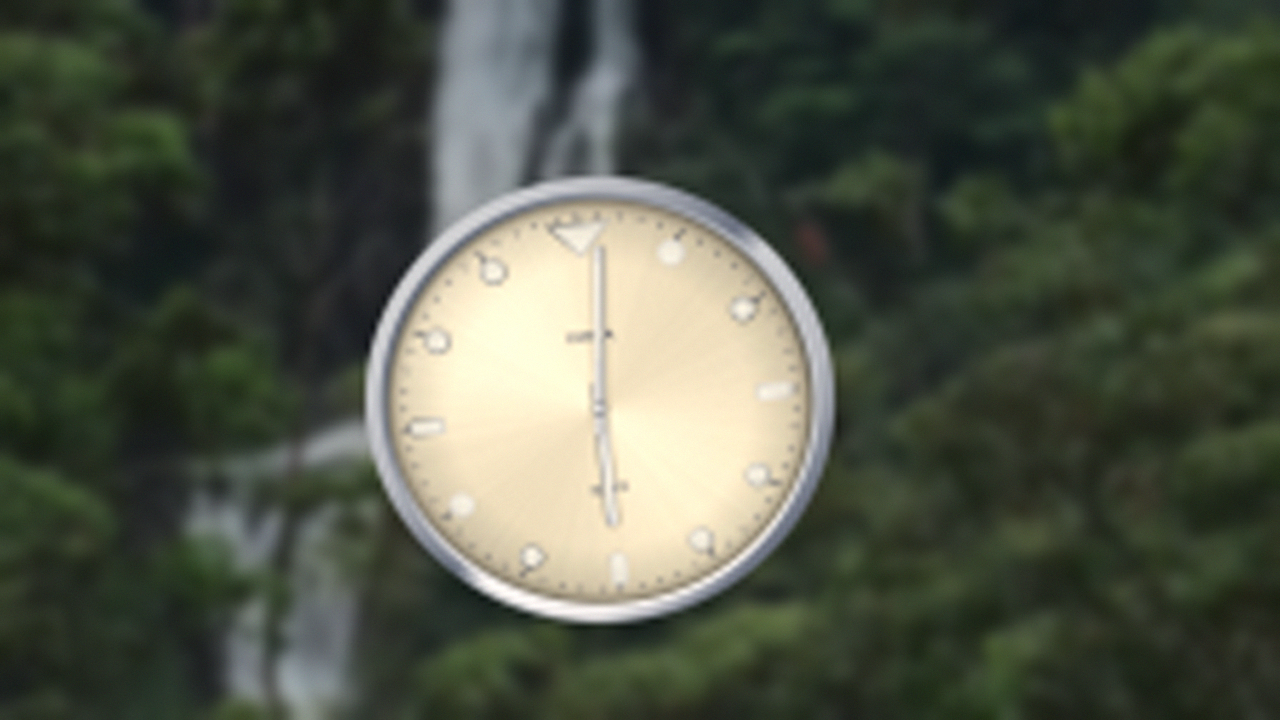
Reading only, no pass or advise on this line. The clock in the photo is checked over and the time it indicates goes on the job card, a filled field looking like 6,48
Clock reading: 6,01
